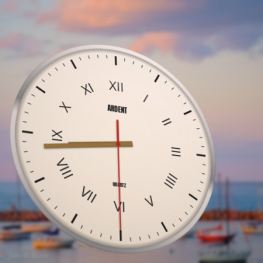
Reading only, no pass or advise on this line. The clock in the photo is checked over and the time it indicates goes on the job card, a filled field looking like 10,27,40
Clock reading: 8,43,30
